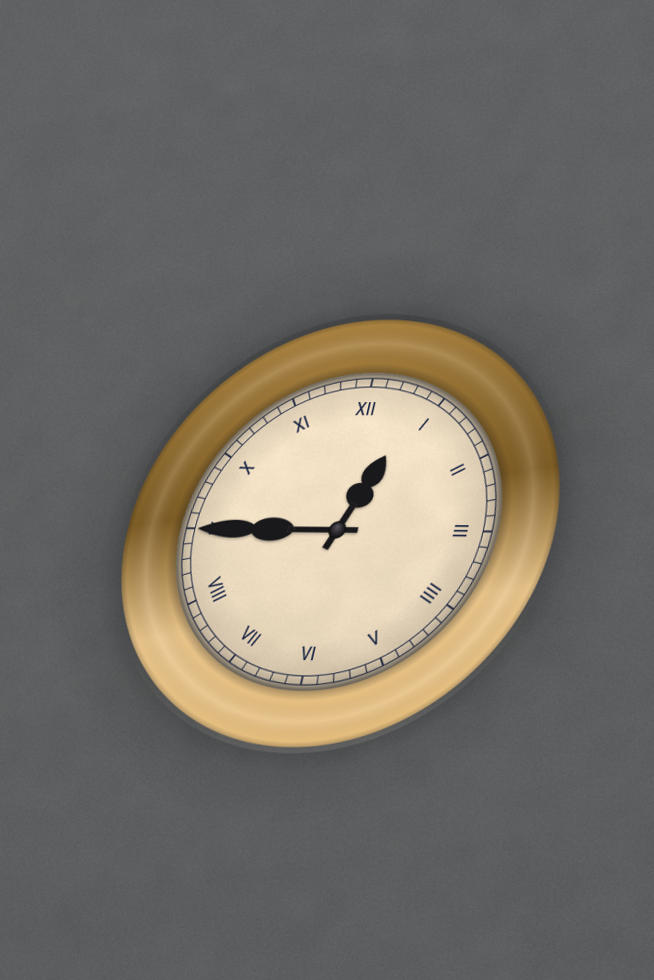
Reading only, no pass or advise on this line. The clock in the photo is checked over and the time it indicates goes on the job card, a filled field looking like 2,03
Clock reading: 12,45
